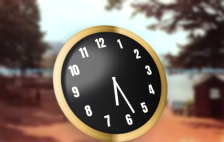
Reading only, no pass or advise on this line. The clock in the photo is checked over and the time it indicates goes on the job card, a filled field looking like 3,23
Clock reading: 6,28
